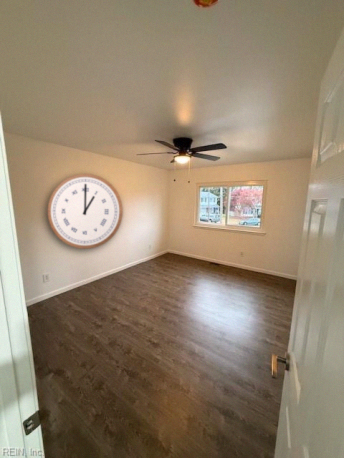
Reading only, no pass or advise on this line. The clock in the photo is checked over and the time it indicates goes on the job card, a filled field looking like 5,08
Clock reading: 1,00
